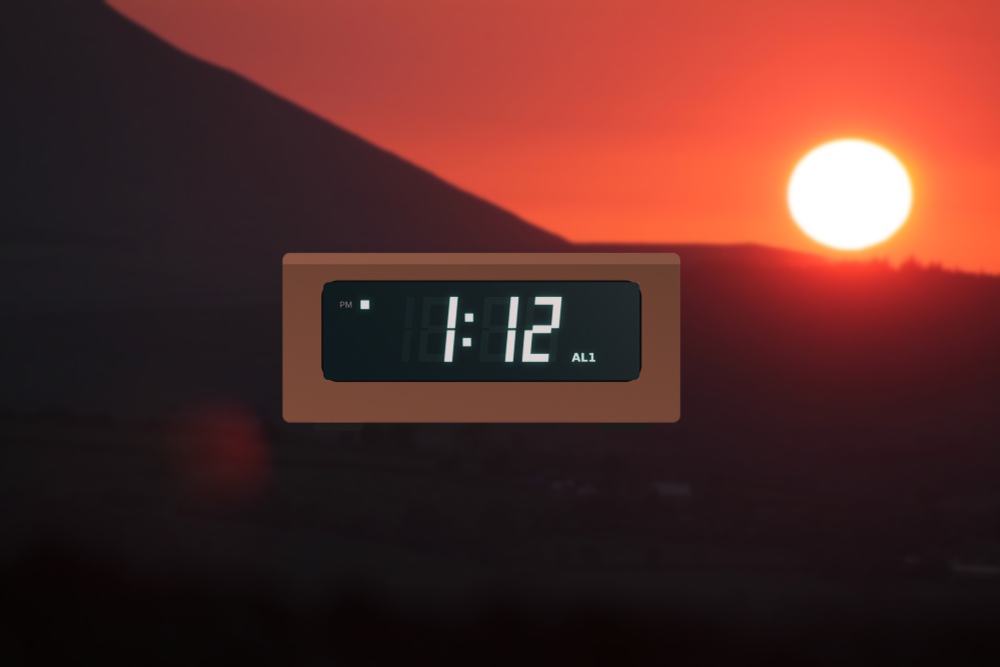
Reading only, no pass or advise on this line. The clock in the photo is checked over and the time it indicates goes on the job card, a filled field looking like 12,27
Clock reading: 1,12
